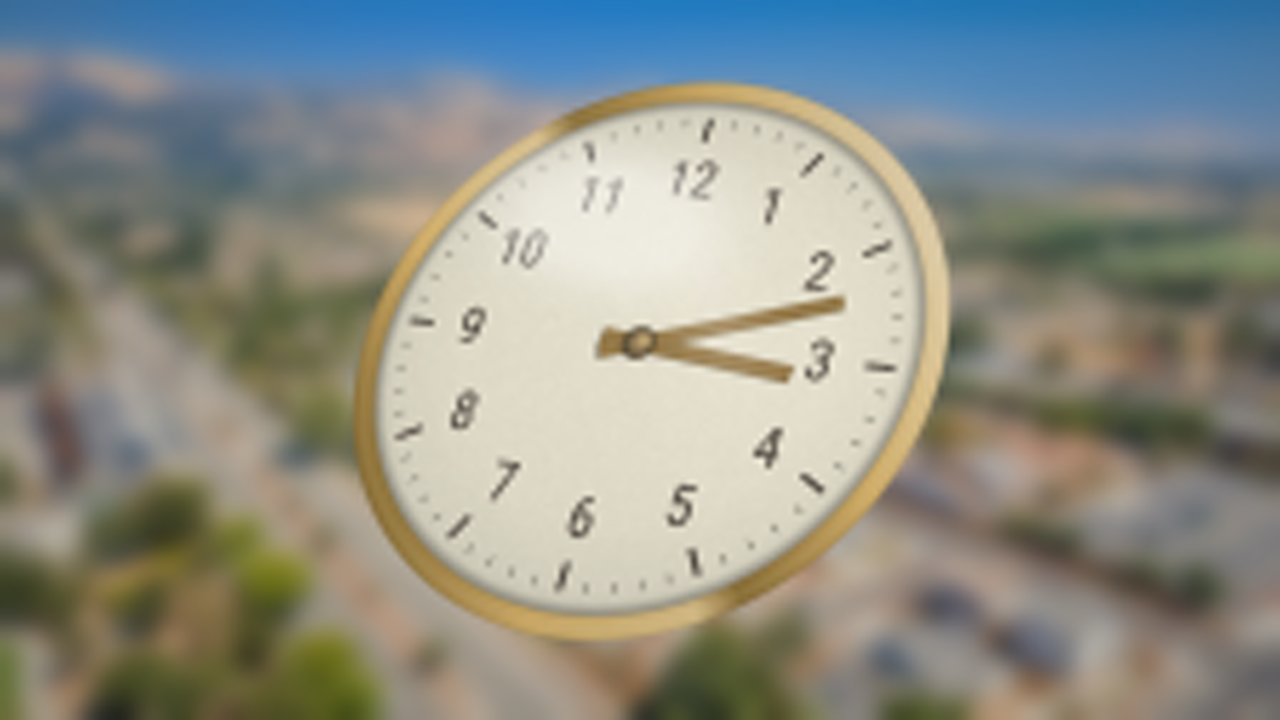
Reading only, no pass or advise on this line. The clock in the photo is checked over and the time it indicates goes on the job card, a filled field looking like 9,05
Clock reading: 3,12
